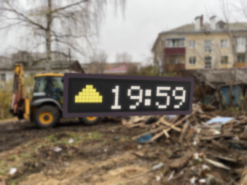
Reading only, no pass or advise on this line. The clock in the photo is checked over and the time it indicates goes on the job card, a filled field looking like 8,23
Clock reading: 19,59
